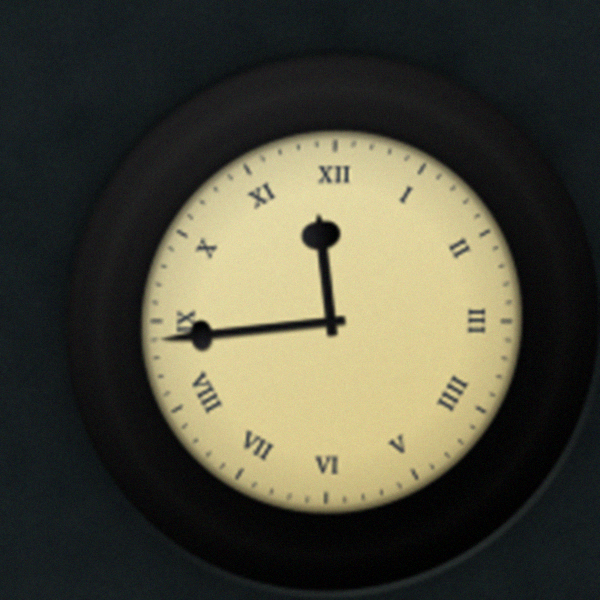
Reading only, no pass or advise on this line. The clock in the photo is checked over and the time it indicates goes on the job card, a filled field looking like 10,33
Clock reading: 11,44
